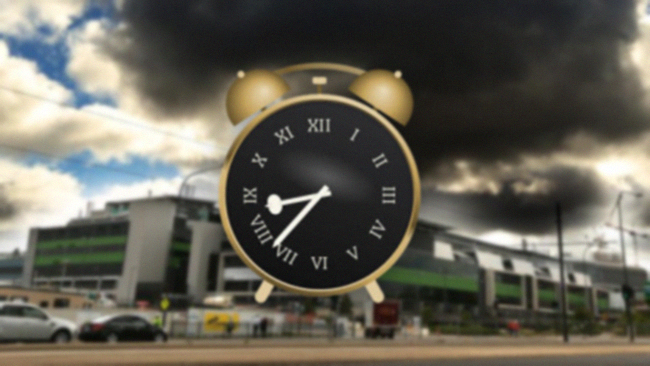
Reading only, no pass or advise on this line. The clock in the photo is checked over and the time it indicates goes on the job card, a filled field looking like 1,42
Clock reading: 8,37
